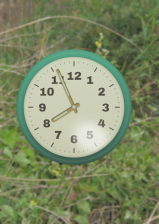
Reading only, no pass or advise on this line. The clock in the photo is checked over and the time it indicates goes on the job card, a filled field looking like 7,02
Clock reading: 7,56
